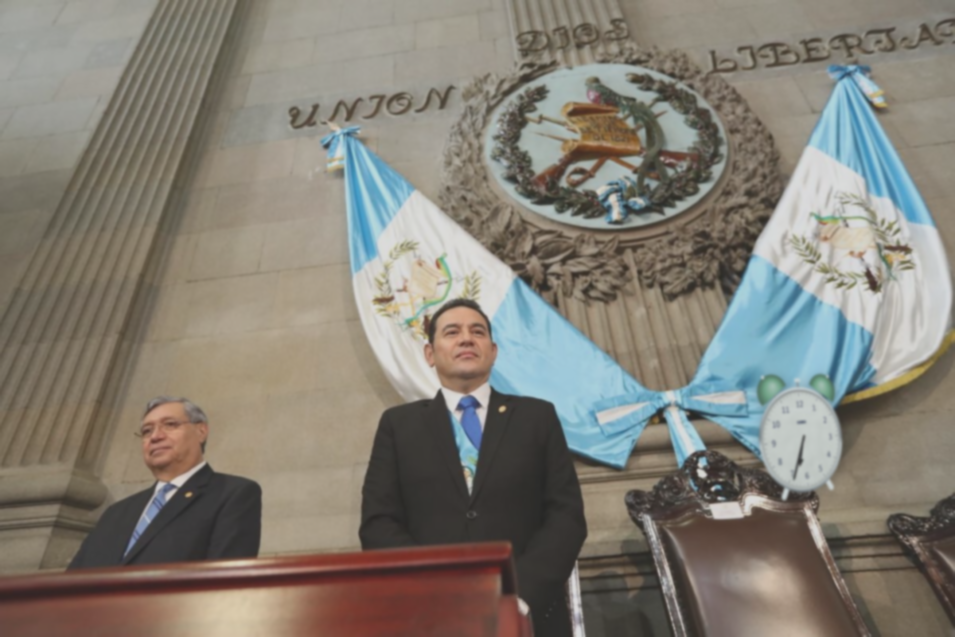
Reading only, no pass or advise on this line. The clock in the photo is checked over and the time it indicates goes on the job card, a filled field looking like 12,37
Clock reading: 6,34
